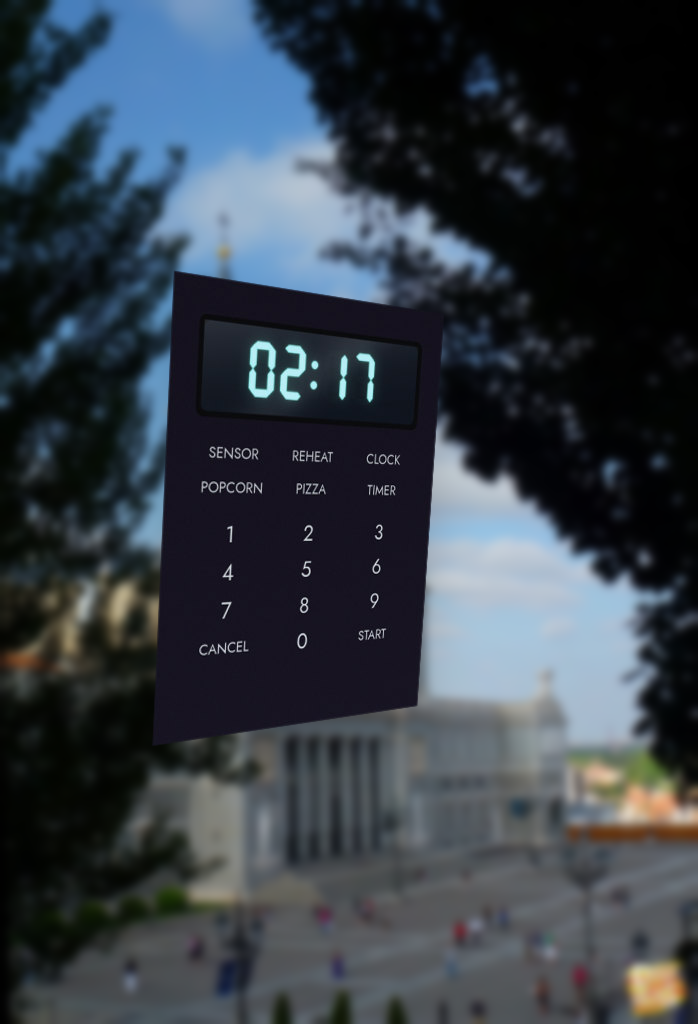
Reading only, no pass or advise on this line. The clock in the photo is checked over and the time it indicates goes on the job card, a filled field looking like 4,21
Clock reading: 2,17
